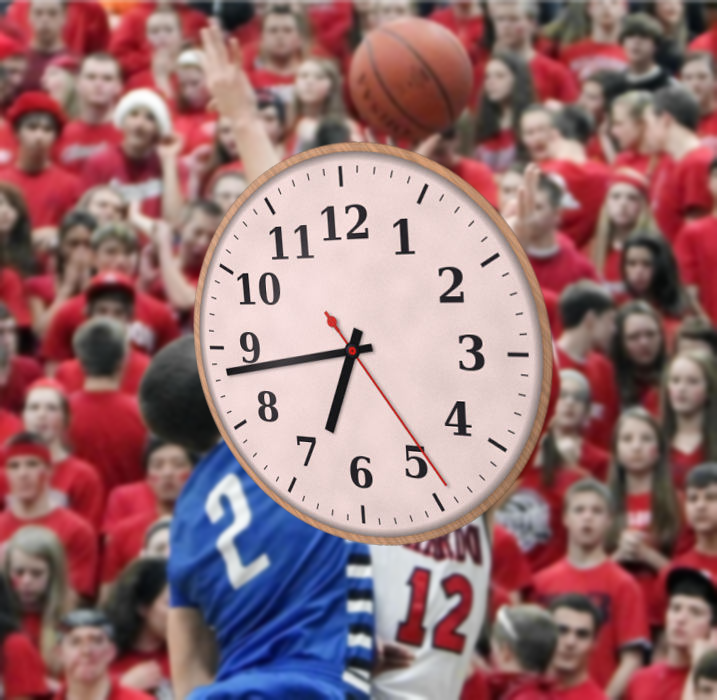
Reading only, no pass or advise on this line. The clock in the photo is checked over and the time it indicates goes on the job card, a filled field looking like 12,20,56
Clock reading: 6,43,24
